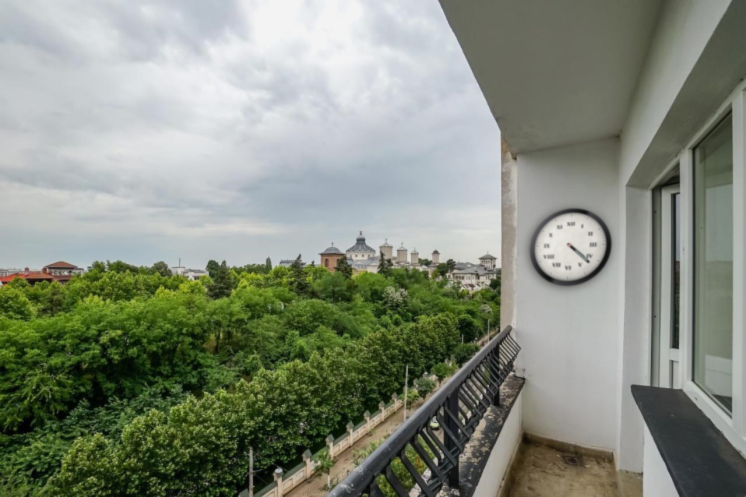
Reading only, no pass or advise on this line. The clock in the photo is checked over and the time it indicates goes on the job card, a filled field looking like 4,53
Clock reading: 4,22
